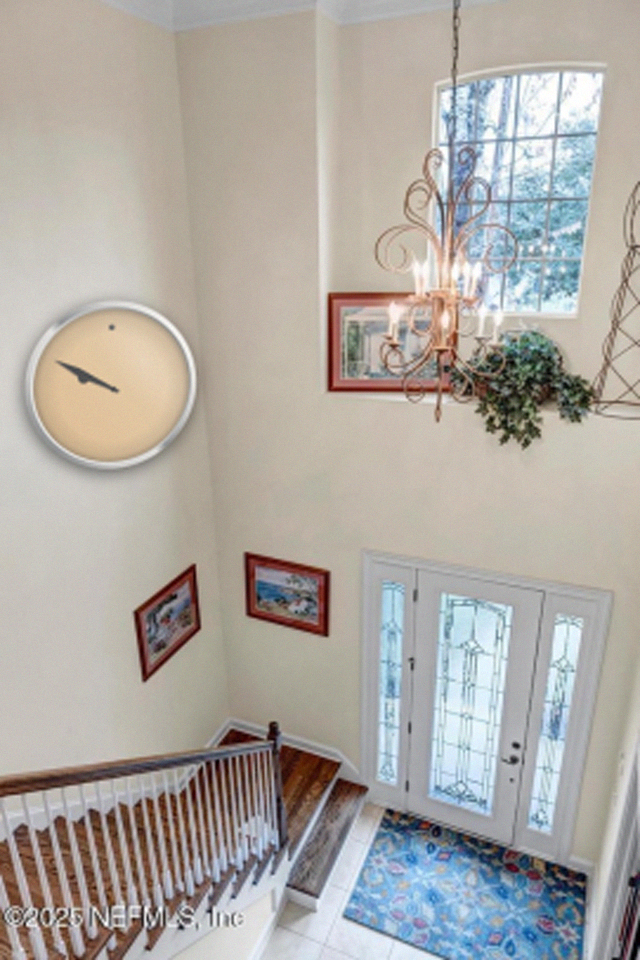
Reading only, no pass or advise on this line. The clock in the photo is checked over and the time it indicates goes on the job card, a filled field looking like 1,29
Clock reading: 9,50
